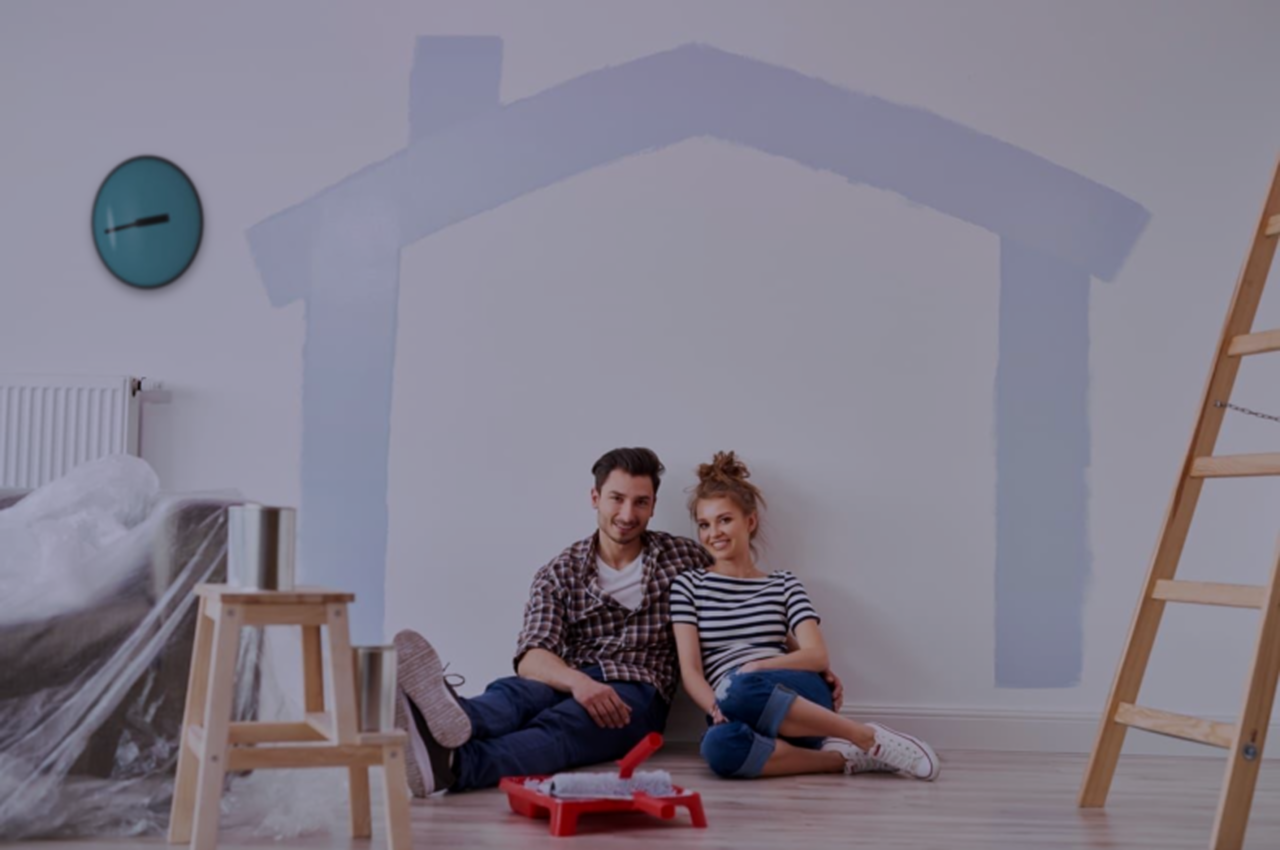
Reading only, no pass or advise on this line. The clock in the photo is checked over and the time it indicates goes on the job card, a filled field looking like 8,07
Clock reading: 2,43
